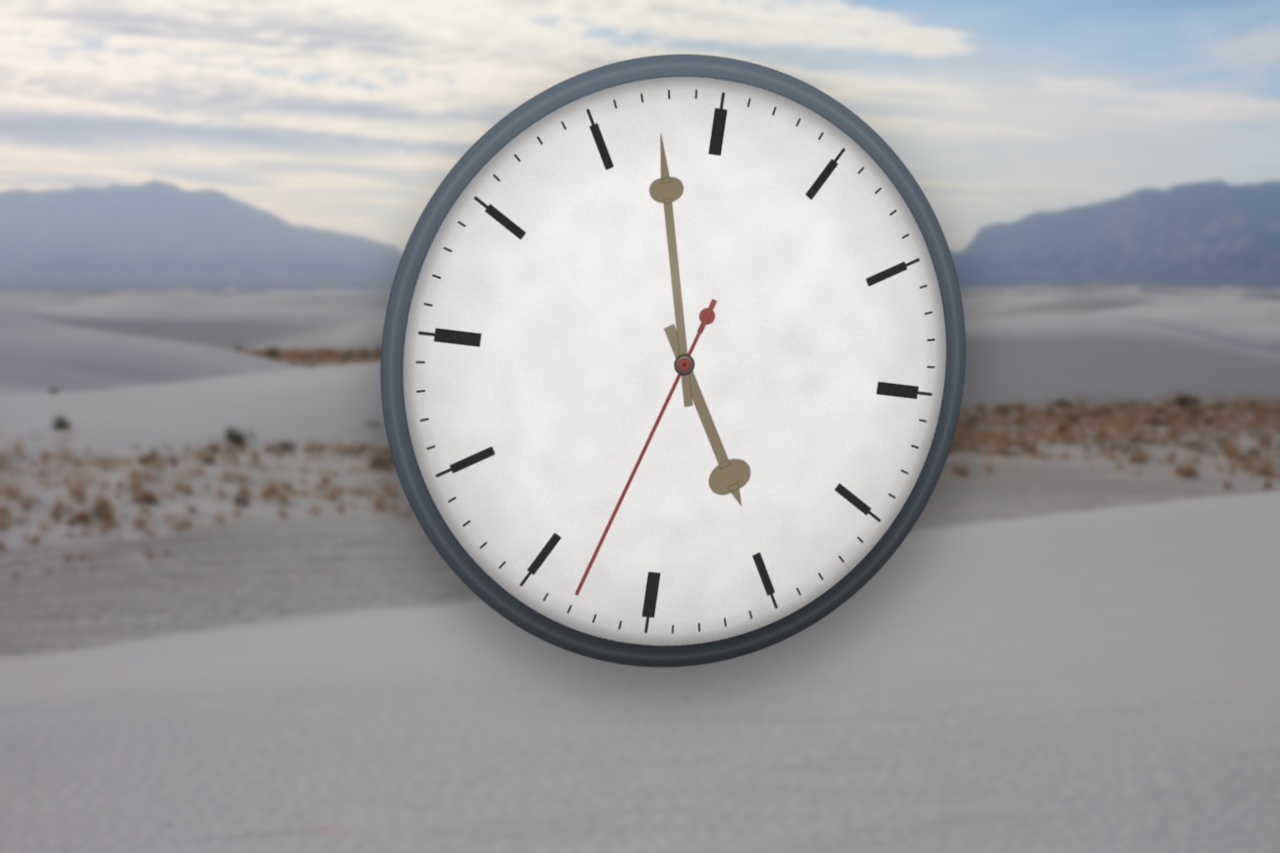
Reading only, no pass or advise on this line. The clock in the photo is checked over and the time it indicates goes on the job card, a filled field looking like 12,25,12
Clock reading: 4,57,33
